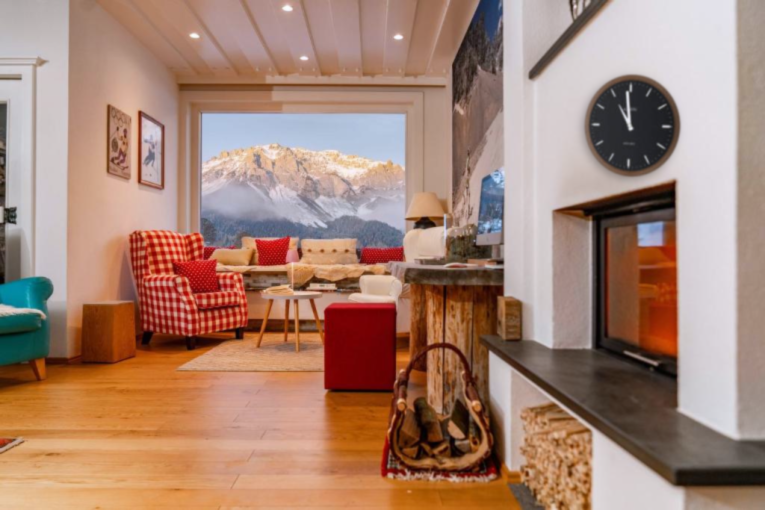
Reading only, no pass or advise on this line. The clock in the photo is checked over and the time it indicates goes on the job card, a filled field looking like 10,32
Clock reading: 10,59
